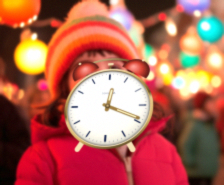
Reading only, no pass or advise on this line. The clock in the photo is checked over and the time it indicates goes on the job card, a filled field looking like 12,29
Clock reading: 12,19
